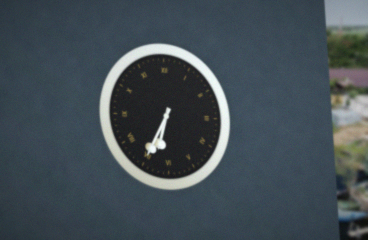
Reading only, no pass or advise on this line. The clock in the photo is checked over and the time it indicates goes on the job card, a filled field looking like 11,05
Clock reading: 6,35
